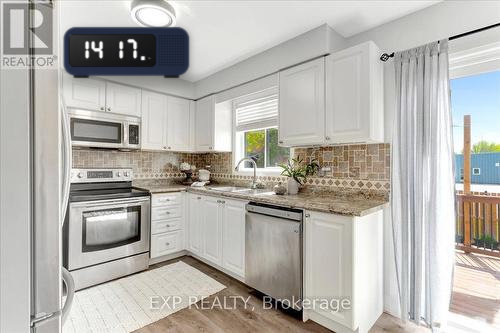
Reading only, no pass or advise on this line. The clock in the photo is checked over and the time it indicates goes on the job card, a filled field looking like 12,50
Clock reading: 14,17
